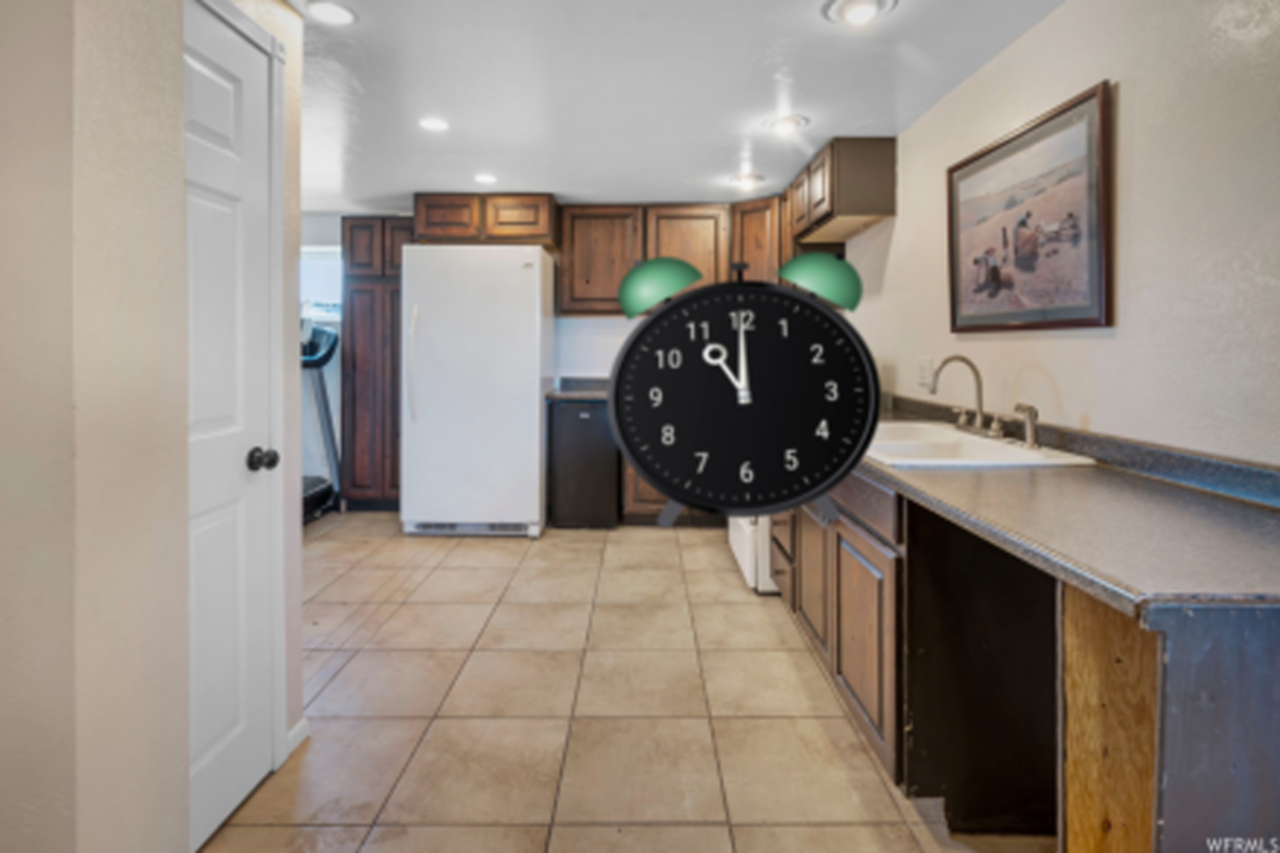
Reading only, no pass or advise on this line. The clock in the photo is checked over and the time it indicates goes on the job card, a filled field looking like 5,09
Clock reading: 11,00
